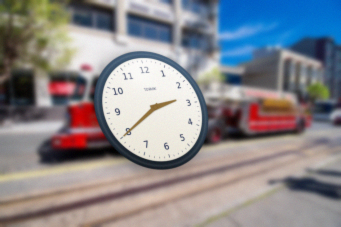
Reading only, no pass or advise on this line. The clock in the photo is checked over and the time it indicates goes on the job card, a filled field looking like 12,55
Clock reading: 2,40
